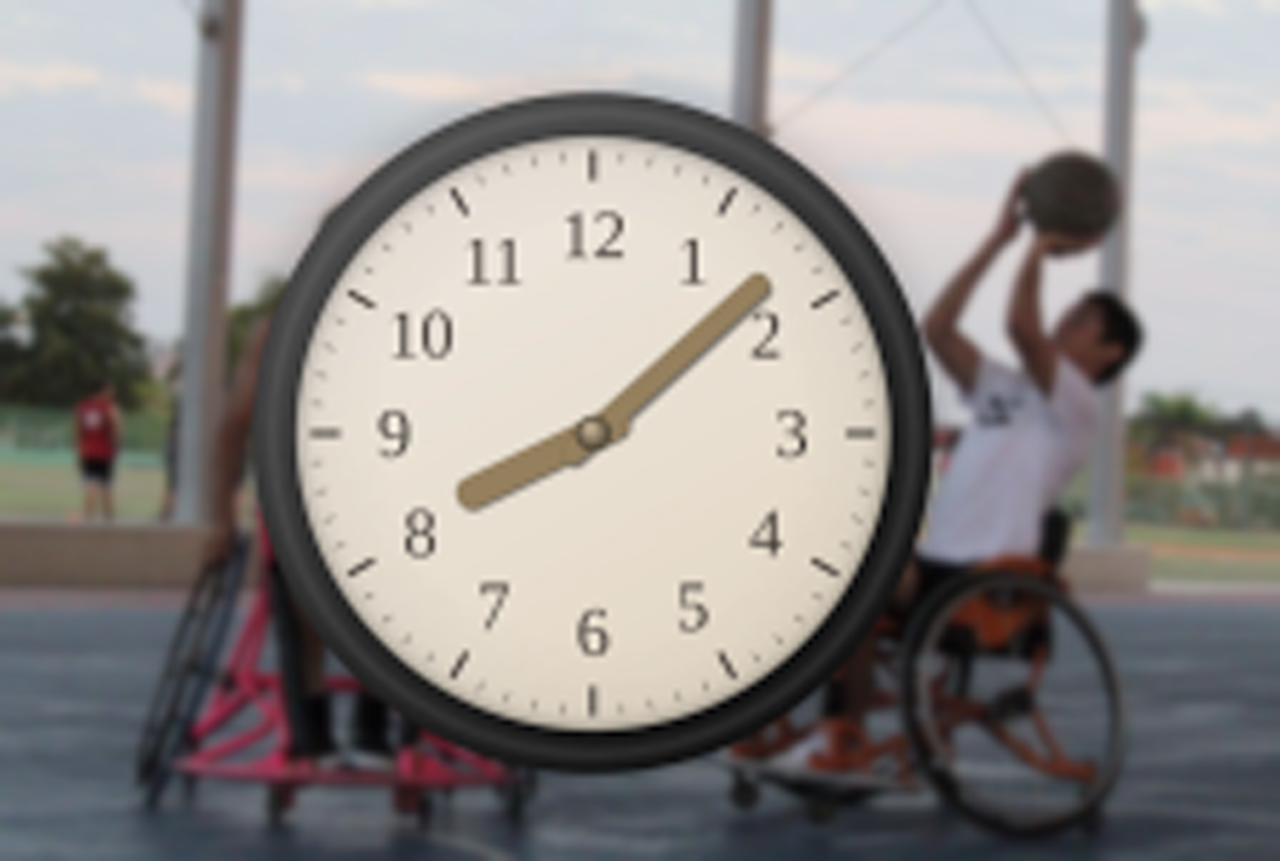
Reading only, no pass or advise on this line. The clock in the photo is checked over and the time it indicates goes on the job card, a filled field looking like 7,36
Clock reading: 8,08
